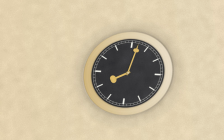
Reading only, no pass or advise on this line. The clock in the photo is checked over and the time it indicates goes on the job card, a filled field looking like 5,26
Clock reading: 8,02
